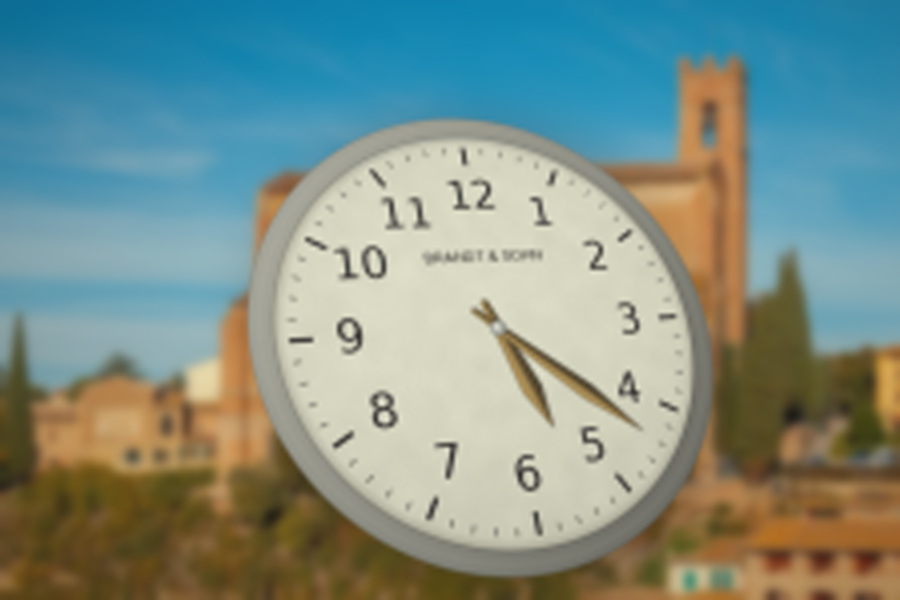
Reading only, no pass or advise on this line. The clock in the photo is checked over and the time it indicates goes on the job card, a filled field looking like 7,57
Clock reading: 5,22
